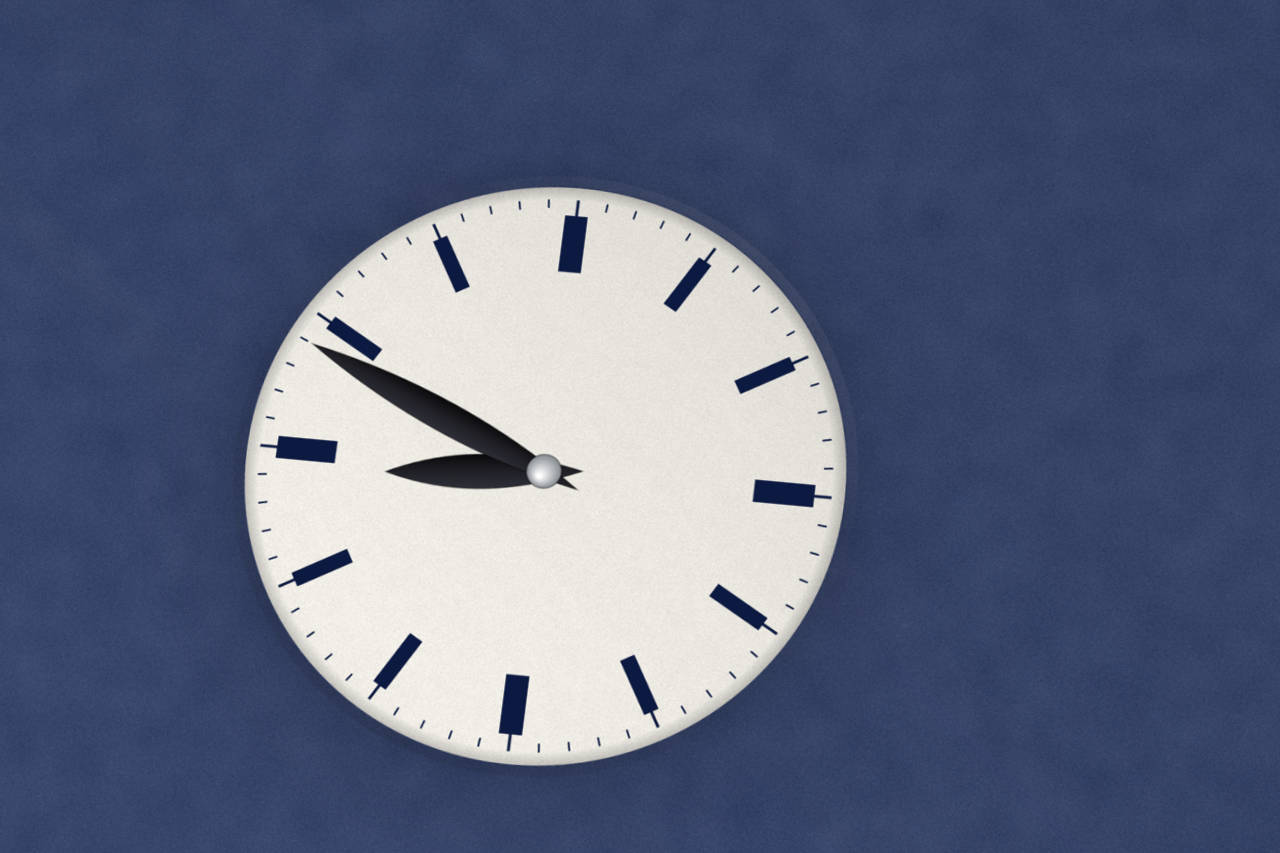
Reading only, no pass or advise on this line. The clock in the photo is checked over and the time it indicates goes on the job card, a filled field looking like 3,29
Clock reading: 8,49
